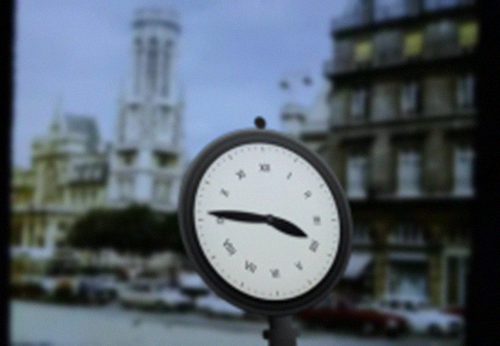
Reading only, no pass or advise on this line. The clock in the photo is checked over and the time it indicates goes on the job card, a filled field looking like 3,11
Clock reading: 3,46
